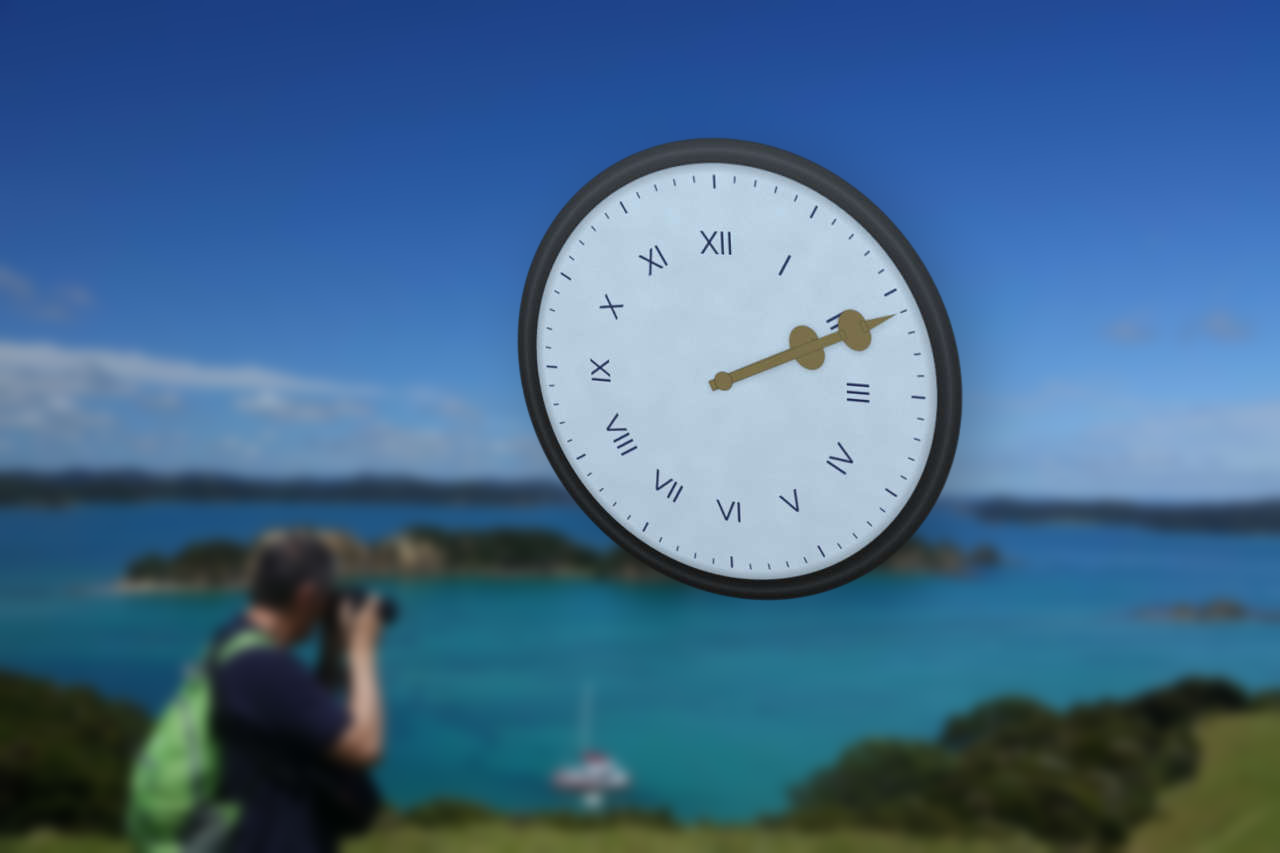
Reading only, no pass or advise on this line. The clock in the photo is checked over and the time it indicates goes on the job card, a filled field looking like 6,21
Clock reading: 2,11
